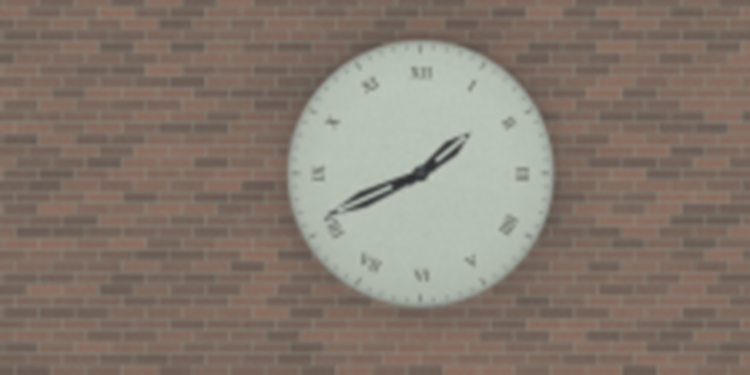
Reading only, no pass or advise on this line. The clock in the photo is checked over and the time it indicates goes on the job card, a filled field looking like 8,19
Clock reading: 1,41
